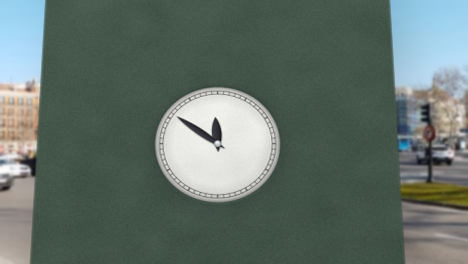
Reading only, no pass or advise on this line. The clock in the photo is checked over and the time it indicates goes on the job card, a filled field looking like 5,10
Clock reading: 11,51
